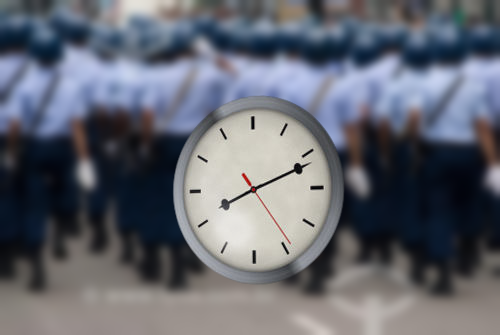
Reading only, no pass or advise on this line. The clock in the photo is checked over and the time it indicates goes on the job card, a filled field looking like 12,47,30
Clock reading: 8,11,24
